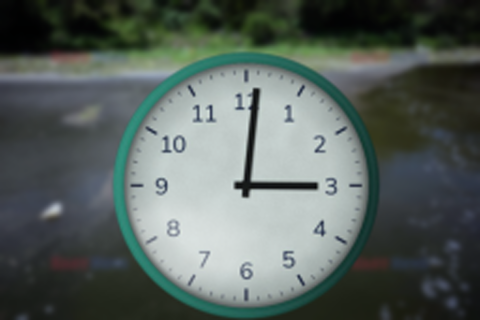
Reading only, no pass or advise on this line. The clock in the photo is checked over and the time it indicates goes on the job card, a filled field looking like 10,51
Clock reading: 3,01
